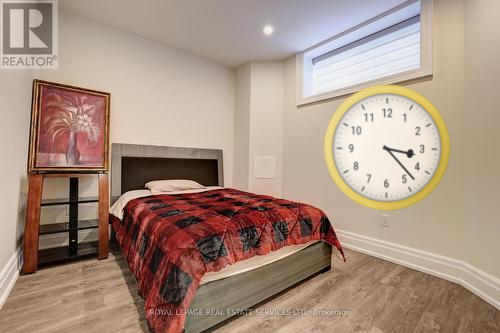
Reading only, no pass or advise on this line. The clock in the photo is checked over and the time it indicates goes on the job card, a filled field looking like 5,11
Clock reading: 3,23
